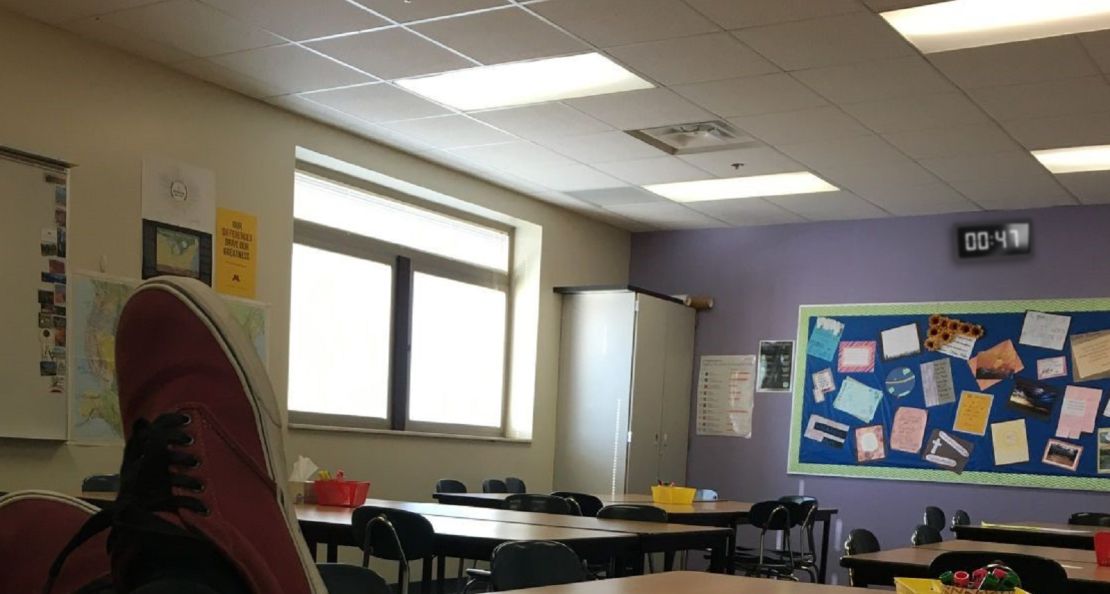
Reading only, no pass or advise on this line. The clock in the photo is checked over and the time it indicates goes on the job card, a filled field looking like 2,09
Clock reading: 0,47
